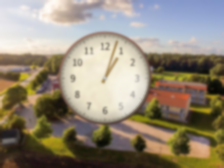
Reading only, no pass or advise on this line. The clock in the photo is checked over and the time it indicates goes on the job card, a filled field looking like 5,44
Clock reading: 1,03
